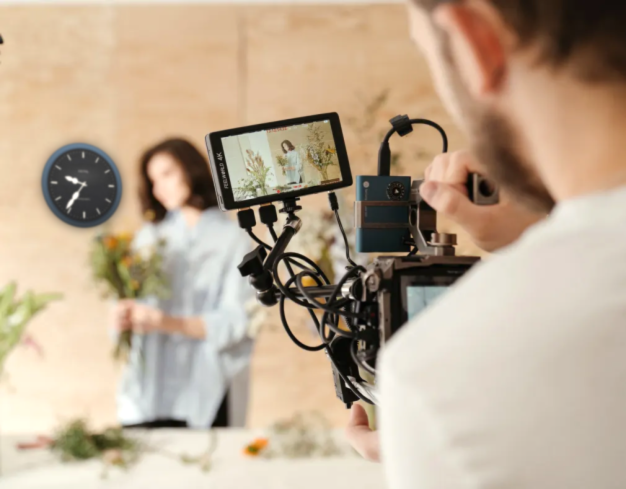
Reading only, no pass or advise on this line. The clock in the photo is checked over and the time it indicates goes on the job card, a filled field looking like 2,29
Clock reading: 9,36
